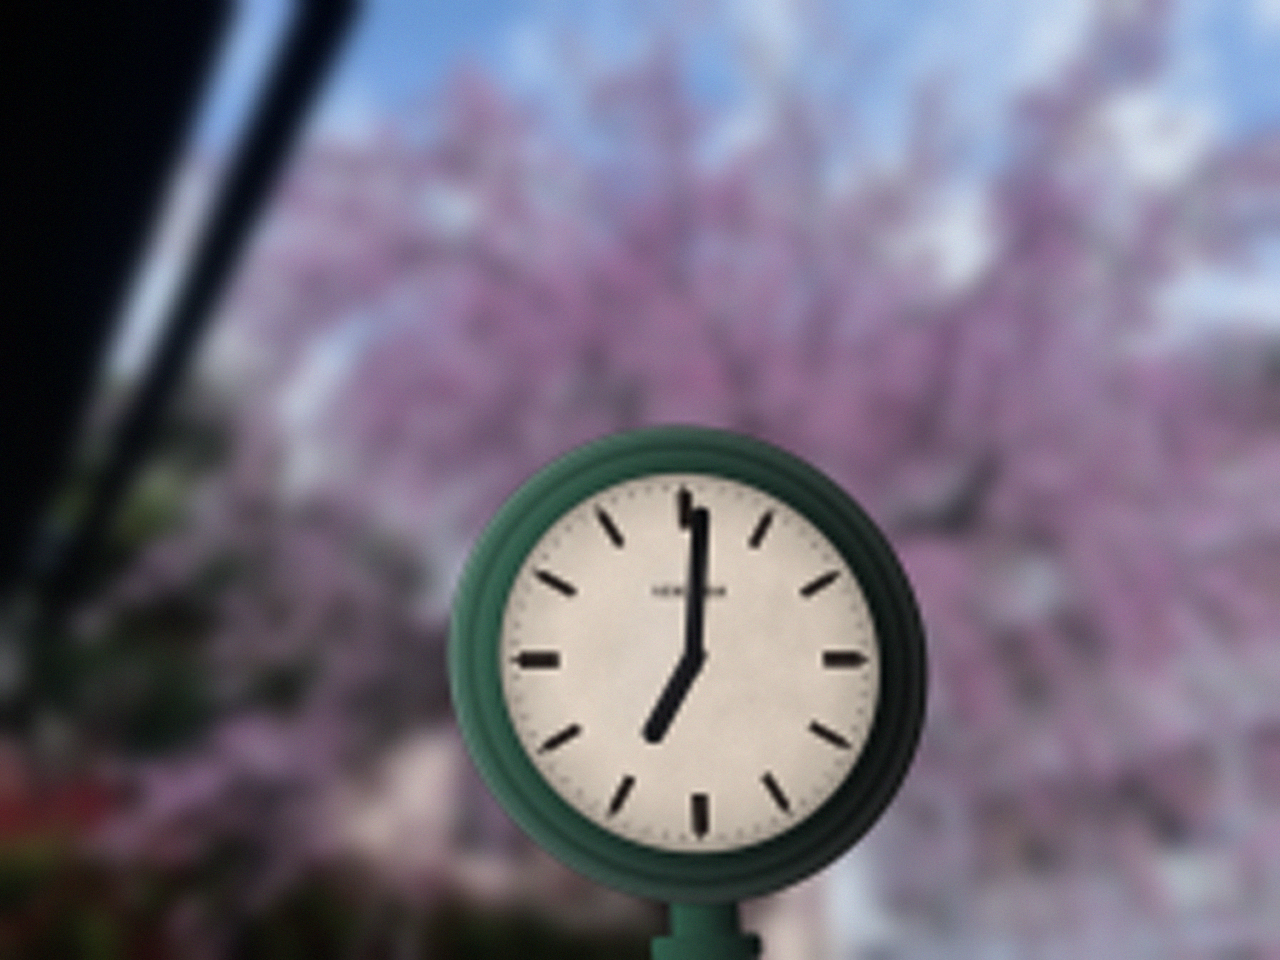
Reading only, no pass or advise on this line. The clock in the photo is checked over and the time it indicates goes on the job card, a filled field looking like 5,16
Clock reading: 7,01
